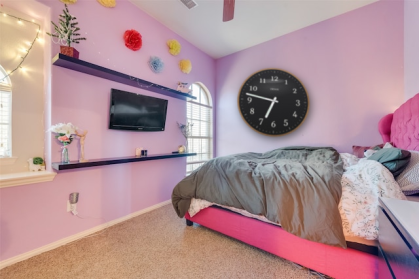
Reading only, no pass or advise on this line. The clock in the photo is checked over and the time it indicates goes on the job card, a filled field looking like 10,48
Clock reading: 6,47
